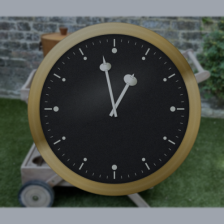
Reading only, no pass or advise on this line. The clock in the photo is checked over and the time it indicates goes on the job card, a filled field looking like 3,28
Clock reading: 12,58
